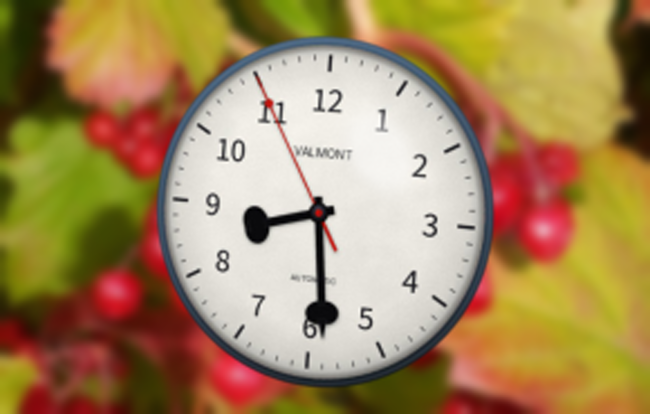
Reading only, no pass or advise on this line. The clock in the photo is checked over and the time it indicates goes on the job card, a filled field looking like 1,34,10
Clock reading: 8,28,55
